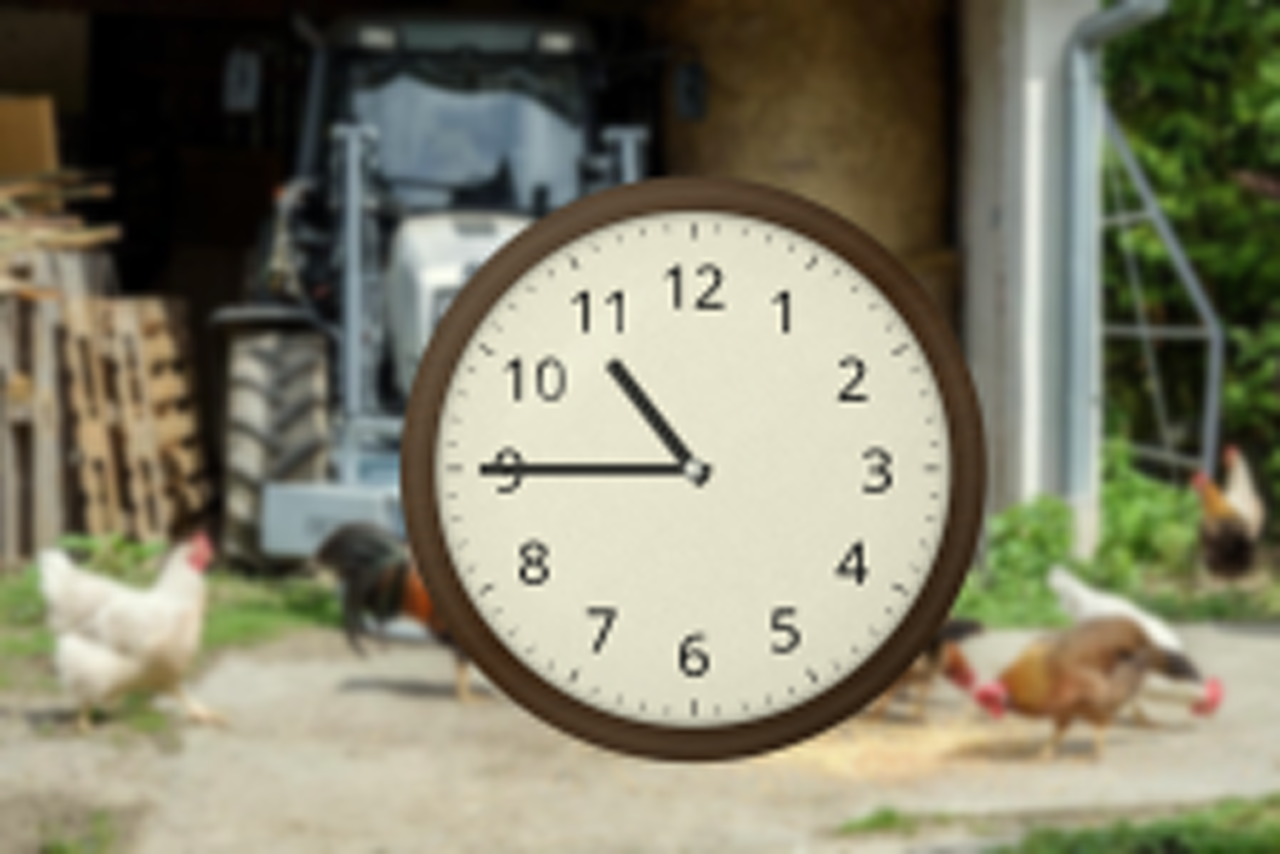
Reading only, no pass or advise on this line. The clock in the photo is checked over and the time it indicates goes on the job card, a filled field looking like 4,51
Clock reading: 10,45
